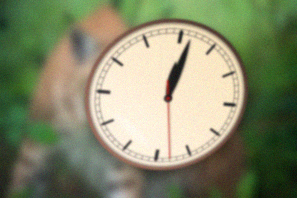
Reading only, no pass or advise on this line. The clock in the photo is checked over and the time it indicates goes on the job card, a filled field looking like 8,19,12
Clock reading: 12,01,28
